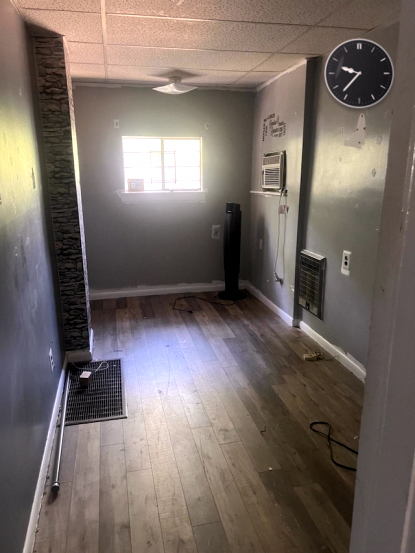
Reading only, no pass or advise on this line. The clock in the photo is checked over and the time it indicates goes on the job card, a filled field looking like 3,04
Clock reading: 9,37
